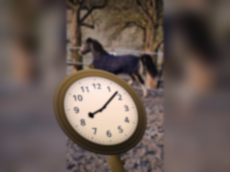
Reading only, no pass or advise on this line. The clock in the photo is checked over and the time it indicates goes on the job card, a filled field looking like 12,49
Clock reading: 8,08
